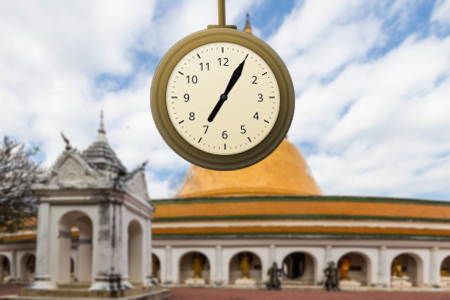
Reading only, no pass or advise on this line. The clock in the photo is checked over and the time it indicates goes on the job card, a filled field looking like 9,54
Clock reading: 7,05
